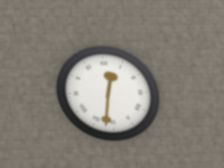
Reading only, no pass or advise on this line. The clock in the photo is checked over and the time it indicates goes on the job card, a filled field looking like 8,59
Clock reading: 12,32
